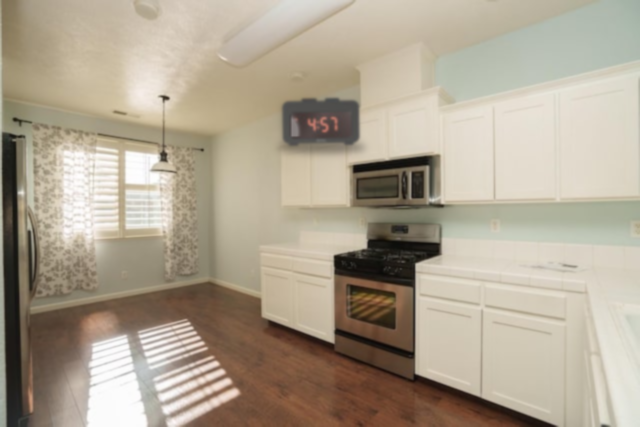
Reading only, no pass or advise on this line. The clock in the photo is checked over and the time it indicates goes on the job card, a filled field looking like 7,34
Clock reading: 4,57
